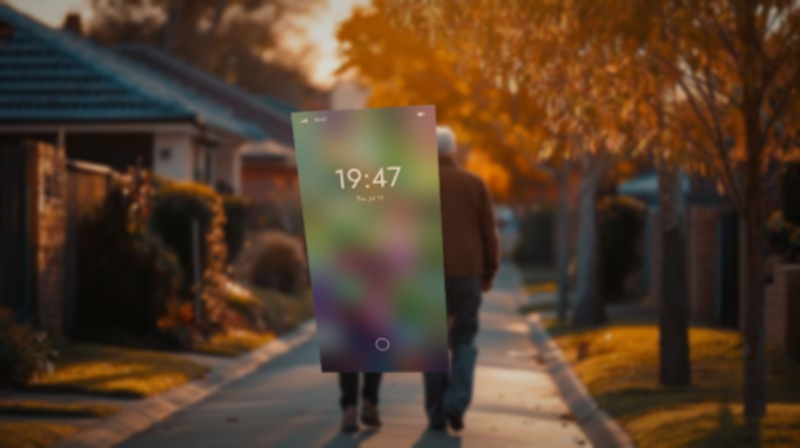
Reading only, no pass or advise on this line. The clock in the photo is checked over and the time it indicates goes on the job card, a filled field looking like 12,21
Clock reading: 19,47
